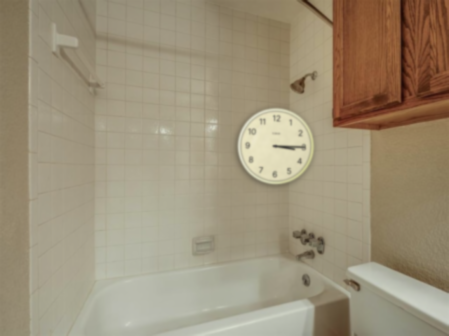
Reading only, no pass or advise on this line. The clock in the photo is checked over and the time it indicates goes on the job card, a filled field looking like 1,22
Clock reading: 3,15
